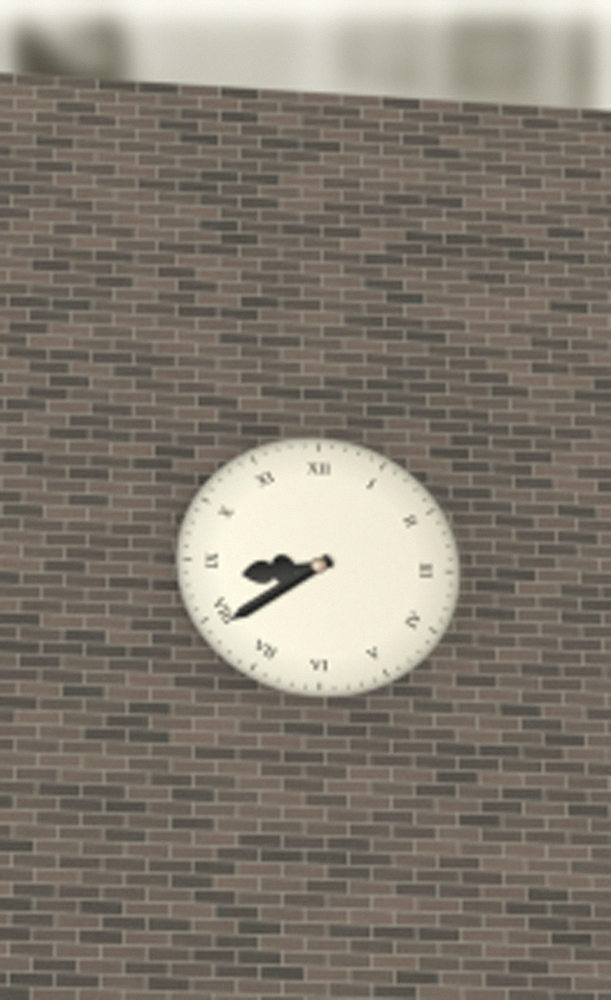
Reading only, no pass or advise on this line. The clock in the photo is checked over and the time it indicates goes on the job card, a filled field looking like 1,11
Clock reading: 8,39
